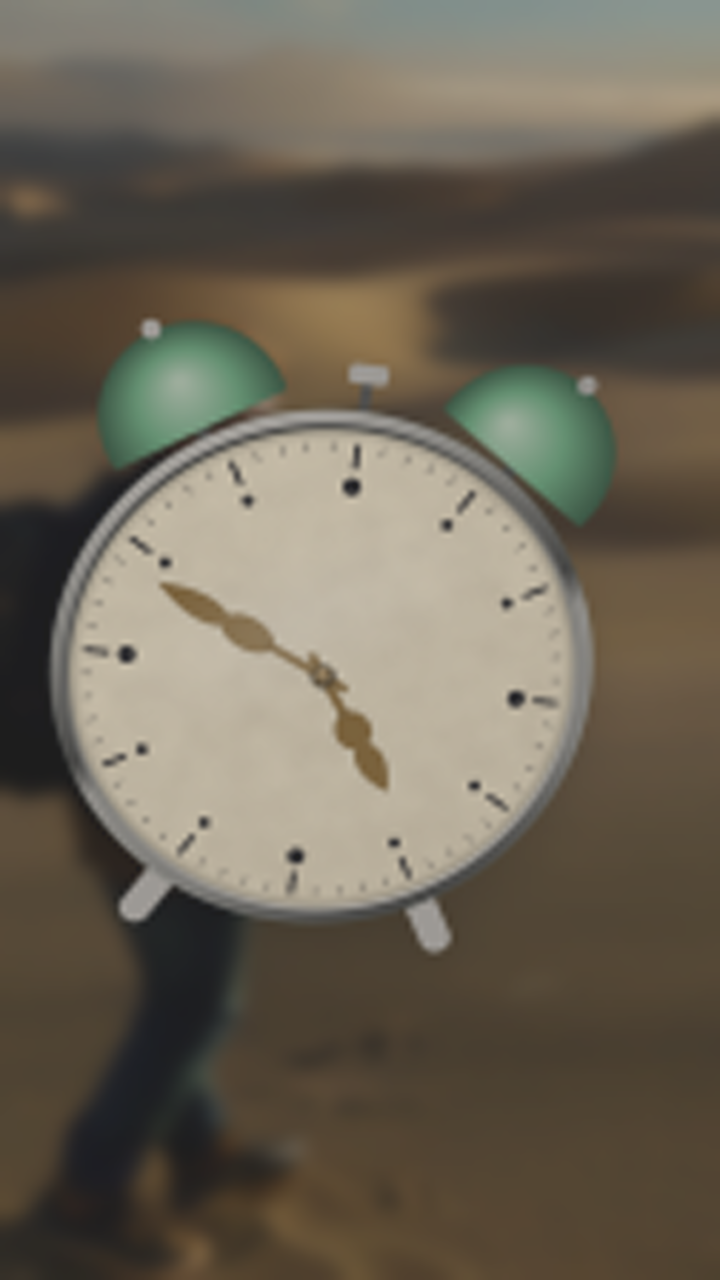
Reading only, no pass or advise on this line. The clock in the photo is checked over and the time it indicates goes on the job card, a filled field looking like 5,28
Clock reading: 4,49
